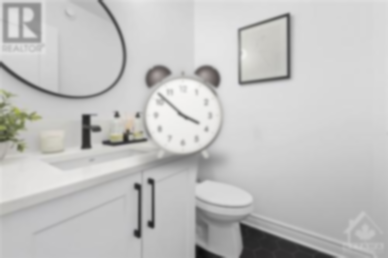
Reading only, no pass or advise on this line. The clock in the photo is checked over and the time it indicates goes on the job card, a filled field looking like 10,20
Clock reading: 3,52
